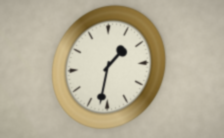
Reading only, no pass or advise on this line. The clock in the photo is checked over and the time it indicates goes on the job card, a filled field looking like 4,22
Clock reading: 1,32
